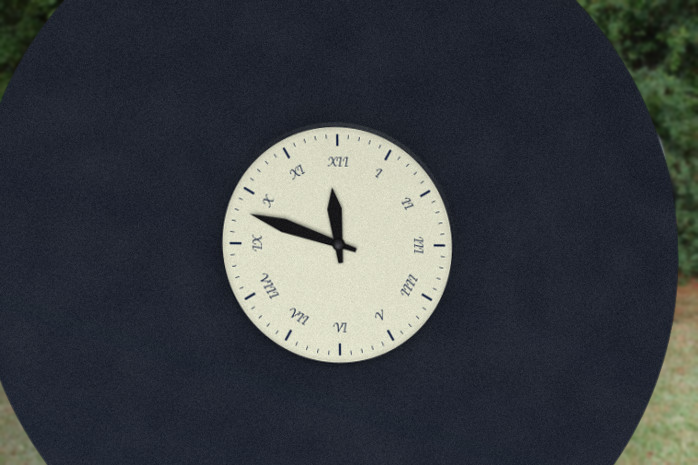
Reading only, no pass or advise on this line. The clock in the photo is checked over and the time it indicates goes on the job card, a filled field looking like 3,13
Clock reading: 11,48
